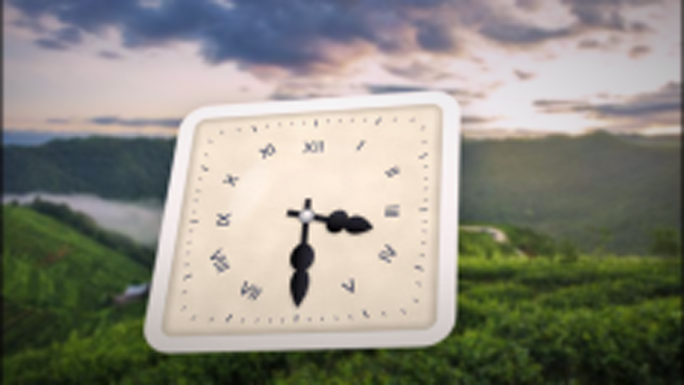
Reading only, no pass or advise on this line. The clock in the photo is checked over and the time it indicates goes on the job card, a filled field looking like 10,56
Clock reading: 3,30
